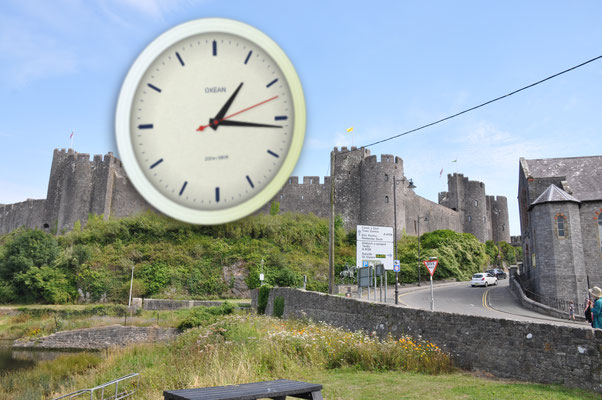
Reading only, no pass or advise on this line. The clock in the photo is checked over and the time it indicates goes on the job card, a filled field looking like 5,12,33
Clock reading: 1,16,12
